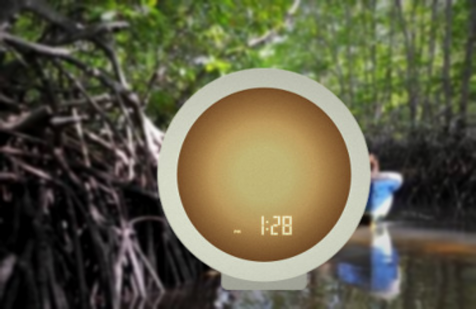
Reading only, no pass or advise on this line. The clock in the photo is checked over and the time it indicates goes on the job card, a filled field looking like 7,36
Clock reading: 1,28
